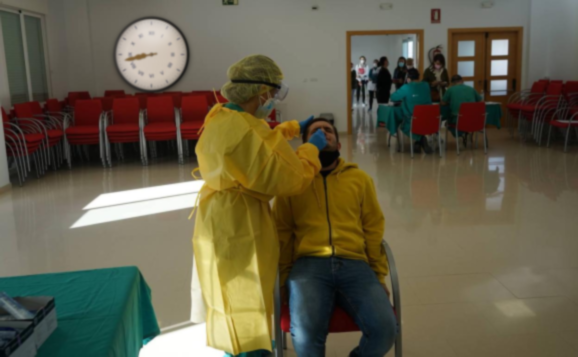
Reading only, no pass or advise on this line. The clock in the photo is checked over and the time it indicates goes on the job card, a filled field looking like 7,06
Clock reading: 8,43
